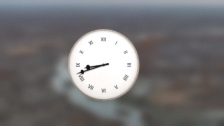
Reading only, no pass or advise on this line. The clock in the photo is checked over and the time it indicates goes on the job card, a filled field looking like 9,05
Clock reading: 8,42
